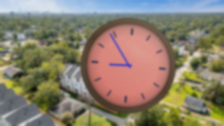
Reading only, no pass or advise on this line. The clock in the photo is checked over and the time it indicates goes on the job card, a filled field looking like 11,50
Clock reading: 8,54
